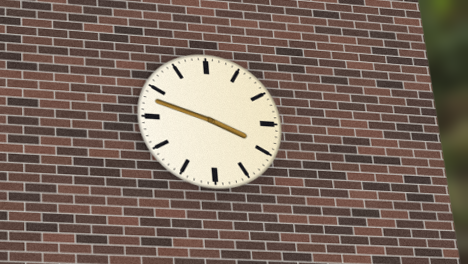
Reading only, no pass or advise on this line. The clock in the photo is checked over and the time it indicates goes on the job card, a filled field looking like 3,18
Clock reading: 3,48
